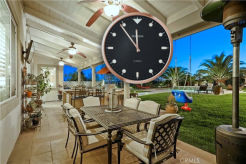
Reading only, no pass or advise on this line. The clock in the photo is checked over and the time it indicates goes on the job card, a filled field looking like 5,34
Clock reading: 11,54
